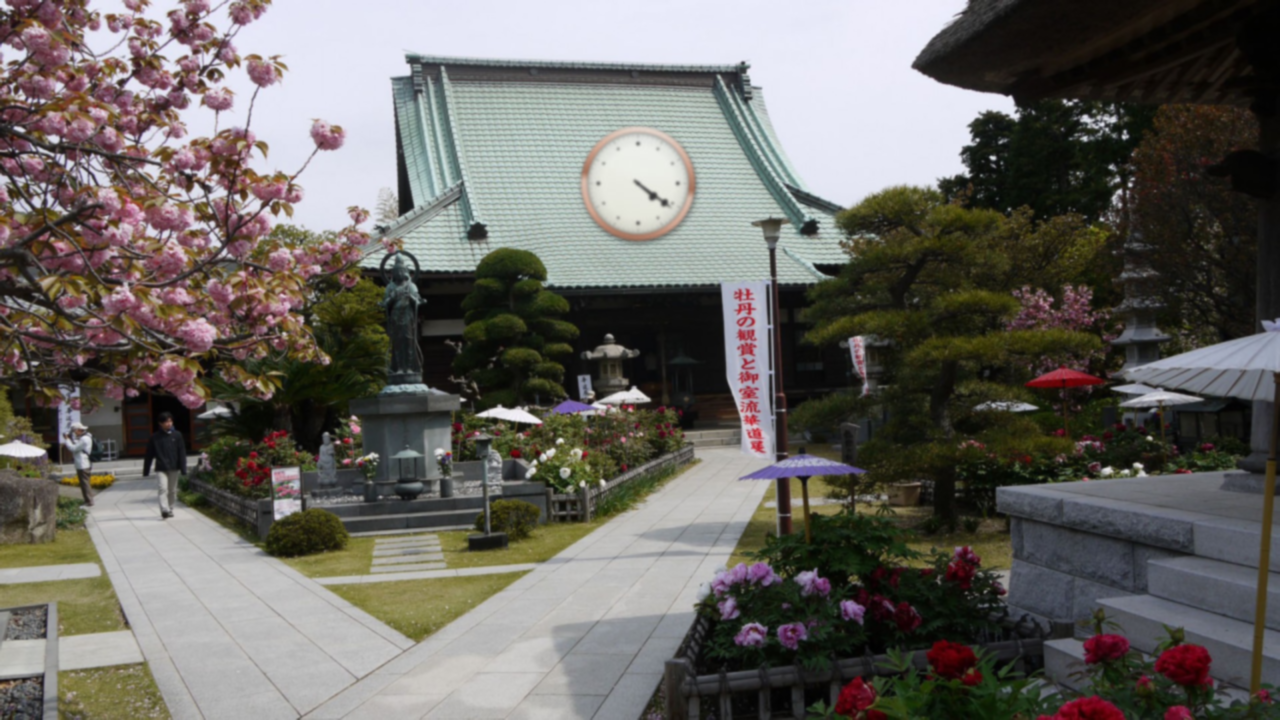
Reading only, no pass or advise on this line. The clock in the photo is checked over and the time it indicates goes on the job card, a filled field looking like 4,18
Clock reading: 4,21
